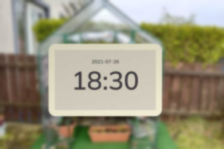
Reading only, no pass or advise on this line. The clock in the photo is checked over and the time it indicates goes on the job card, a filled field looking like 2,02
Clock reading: 18,30
